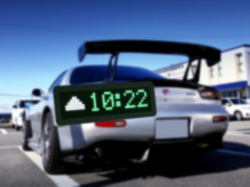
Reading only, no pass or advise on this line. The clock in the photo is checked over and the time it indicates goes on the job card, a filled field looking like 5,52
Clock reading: 10,22
